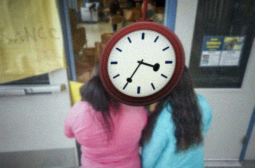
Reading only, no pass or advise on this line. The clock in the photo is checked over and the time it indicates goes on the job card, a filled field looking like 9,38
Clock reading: 3,35
